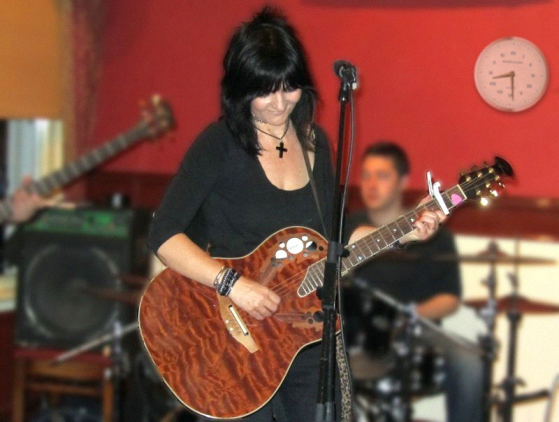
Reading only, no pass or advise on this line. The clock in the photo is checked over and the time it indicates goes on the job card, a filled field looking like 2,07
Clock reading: 8,29
